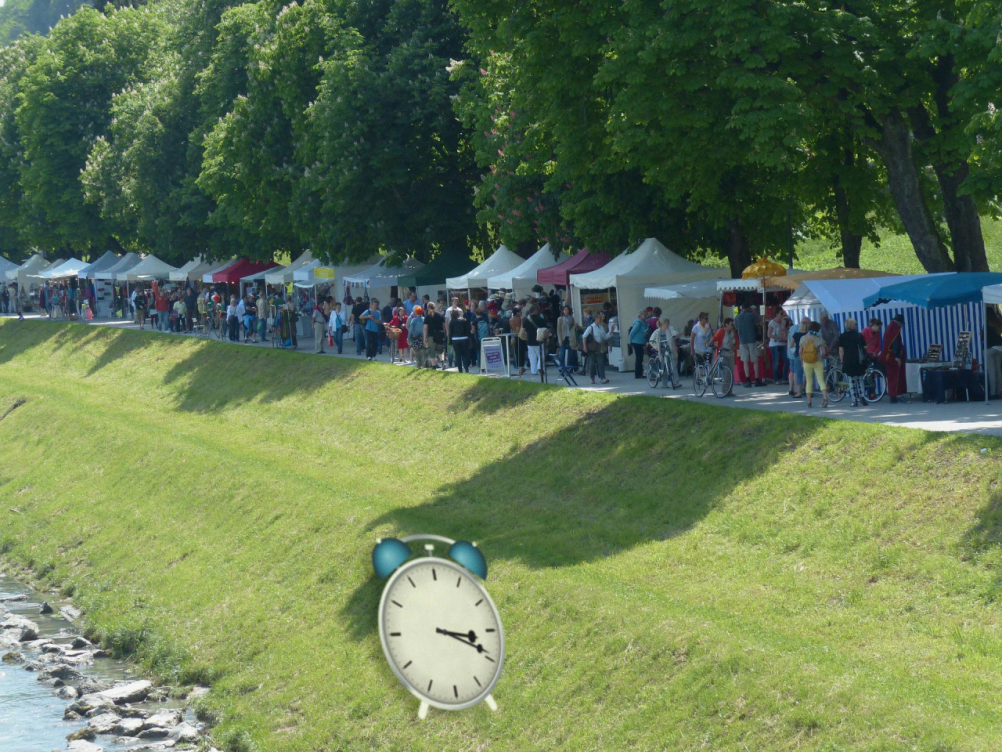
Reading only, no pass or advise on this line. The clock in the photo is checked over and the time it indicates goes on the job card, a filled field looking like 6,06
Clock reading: 3,19
